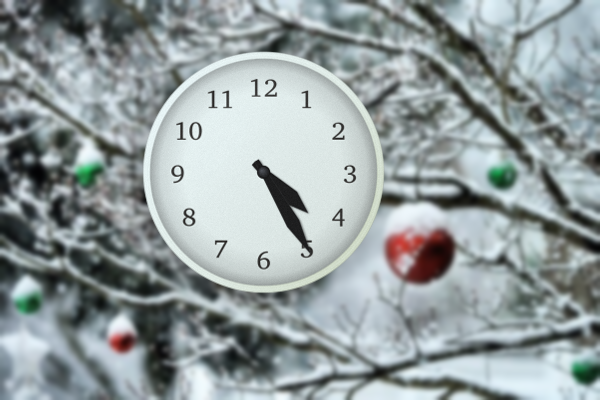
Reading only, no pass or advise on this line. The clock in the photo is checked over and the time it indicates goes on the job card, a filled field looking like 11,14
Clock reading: 4,25
